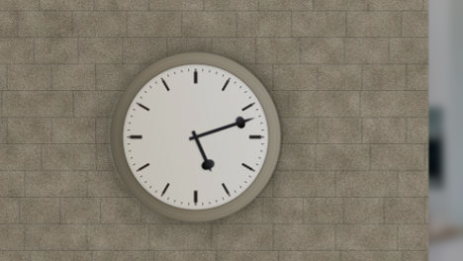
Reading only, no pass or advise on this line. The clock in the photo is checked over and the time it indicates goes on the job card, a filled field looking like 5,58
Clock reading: 5,12
